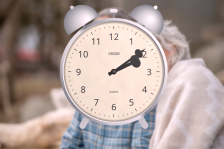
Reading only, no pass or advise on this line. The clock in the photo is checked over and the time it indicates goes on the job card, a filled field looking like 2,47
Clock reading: 2,09
